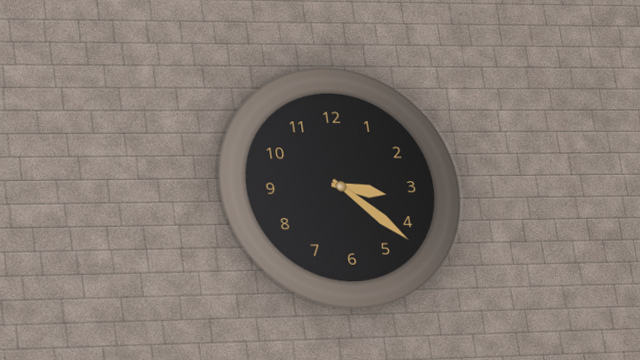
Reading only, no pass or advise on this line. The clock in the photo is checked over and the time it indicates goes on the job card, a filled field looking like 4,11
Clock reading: 3,22
